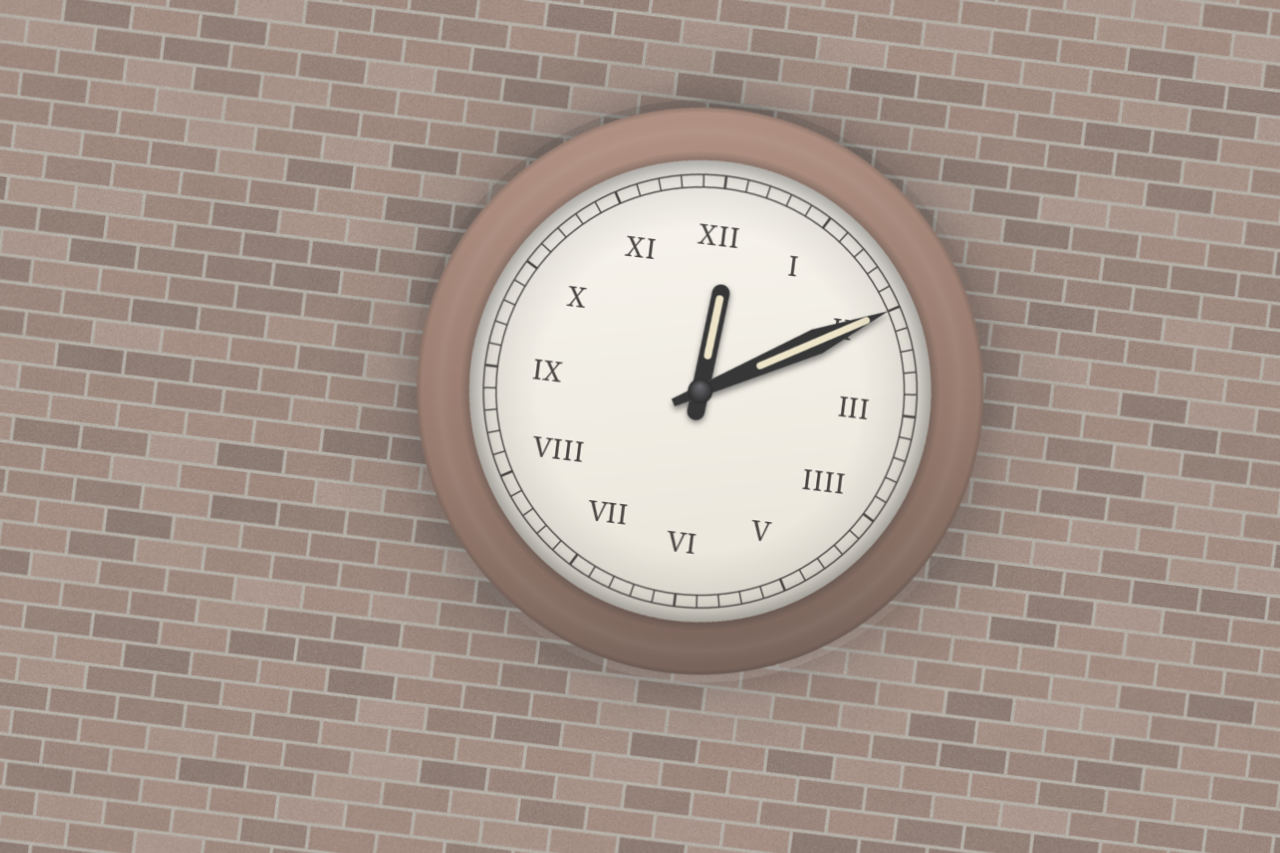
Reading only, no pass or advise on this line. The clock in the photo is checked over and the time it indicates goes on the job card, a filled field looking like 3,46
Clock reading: 12,10
